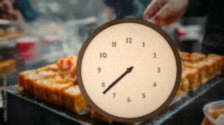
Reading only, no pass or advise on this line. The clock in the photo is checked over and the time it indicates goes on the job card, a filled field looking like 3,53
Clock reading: 7,38
